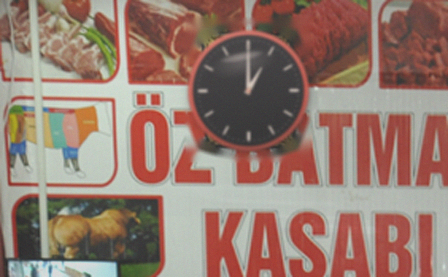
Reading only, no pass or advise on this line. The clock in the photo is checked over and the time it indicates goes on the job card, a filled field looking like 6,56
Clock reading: 1,00
